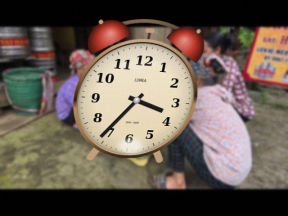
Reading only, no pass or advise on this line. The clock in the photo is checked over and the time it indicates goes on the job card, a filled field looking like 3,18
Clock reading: 3,36
